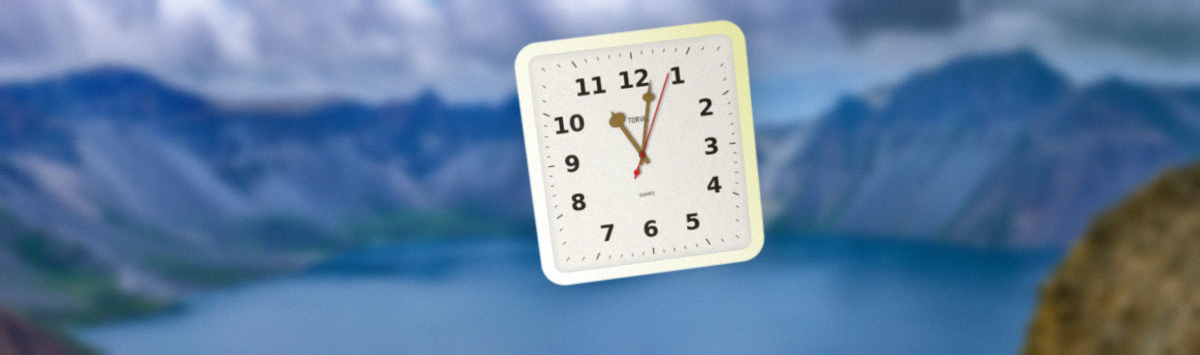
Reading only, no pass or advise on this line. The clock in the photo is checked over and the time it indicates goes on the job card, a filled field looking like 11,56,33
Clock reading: 11,02,04
